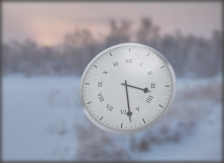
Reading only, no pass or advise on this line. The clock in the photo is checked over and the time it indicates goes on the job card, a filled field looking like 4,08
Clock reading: 3,28
